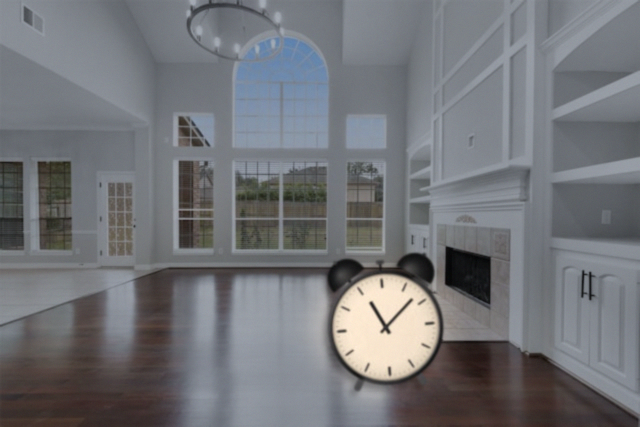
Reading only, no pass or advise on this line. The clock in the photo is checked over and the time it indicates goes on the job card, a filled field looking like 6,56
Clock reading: 11,08
